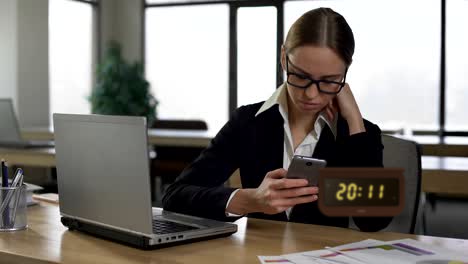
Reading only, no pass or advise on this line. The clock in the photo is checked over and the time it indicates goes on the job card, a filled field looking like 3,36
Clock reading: 20,11
